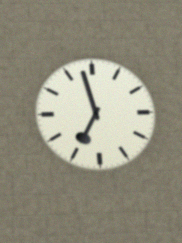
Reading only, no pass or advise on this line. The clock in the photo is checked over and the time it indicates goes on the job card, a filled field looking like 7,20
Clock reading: 6,58
